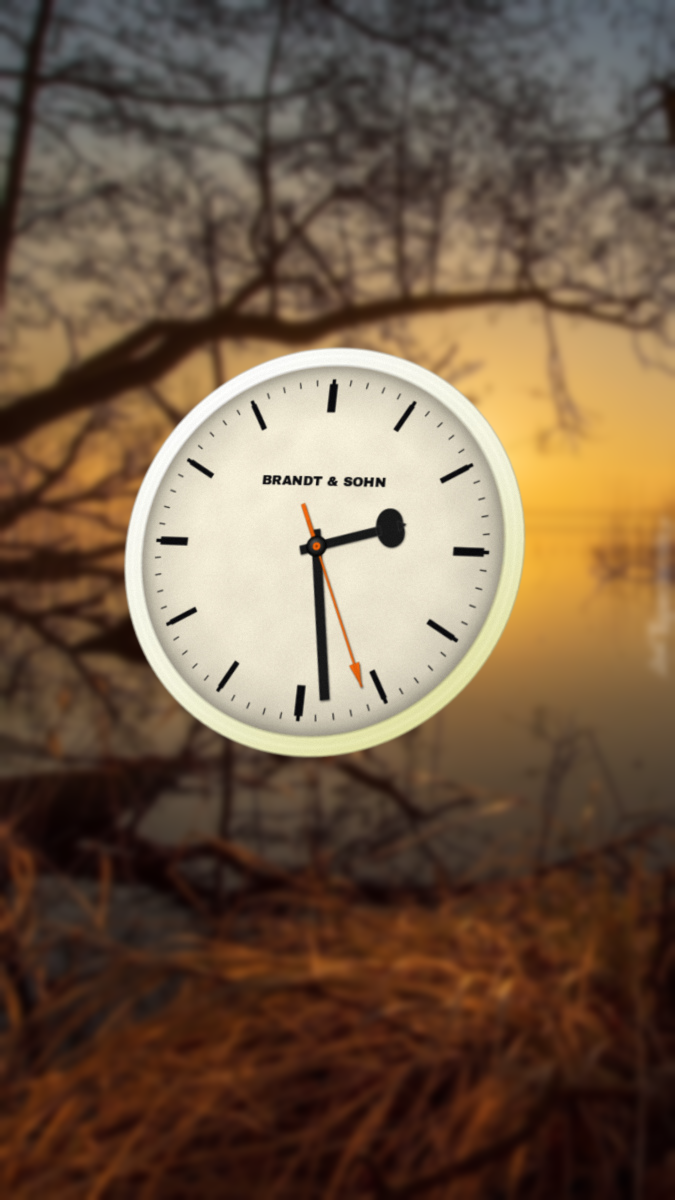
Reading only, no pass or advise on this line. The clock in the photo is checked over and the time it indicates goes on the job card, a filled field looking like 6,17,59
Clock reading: 2,28,26
